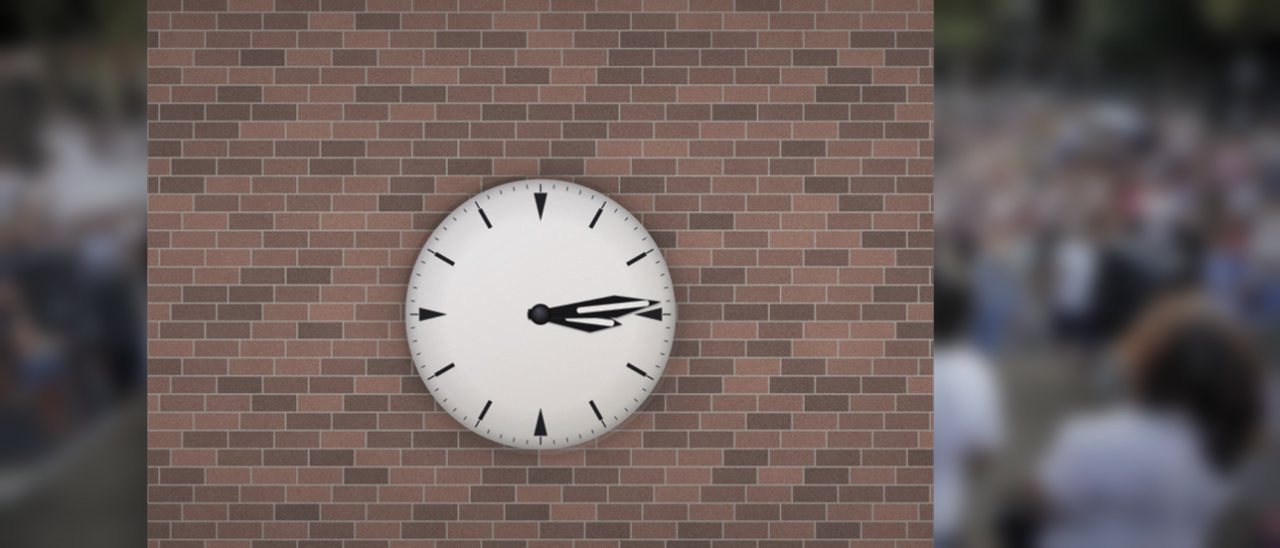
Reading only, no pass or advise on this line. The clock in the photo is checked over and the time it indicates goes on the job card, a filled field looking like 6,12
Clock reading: 3,14
